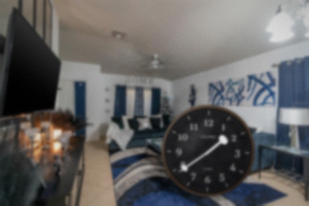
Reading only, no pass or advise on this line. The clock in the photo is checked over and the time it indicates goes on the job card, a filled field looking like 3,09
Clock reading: 1,39
